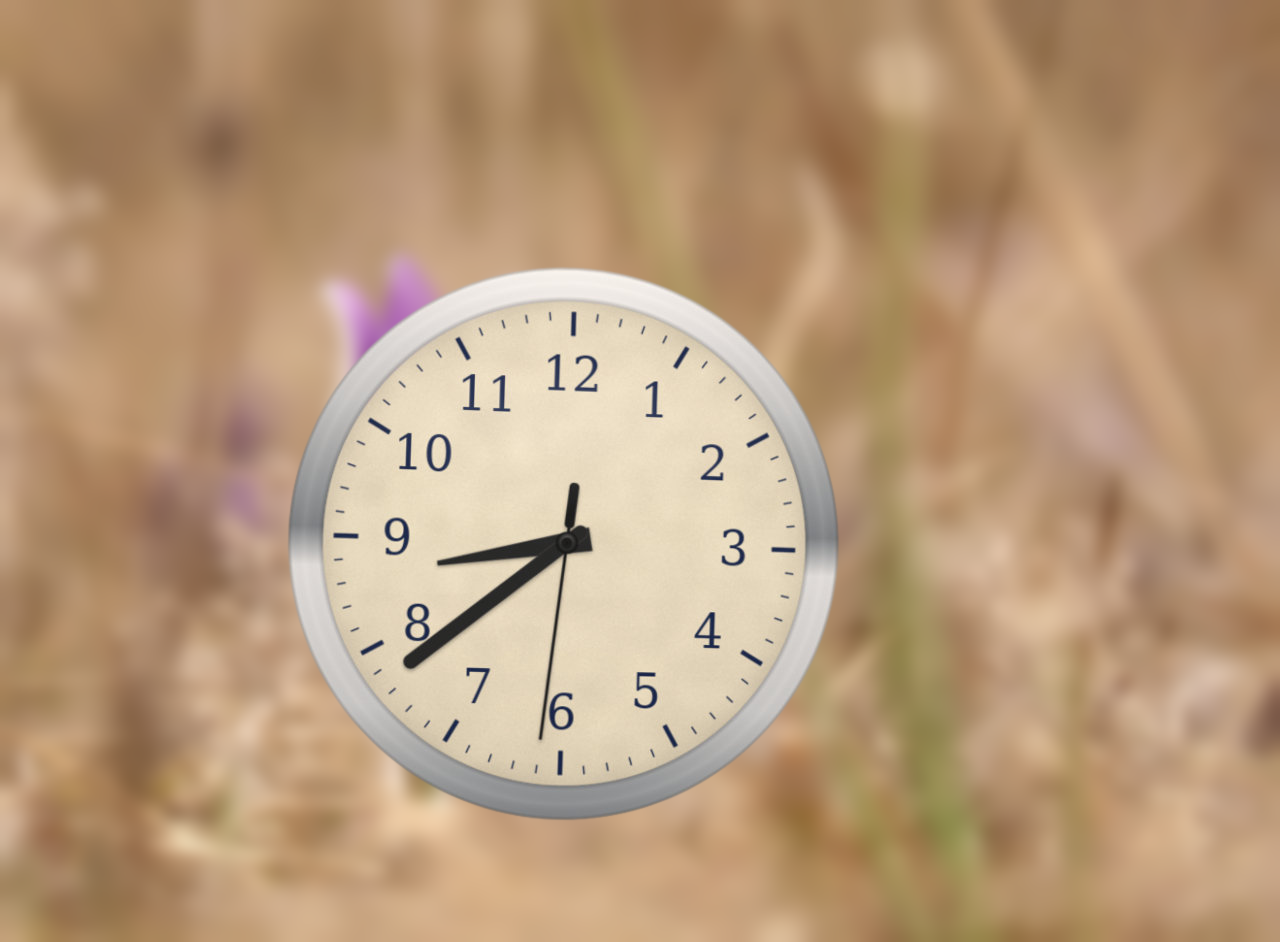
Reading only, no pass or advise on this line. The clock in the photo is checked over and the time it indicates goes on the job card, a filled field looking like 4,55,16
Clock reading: 8,38,31
